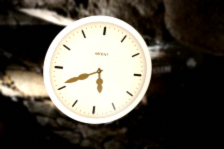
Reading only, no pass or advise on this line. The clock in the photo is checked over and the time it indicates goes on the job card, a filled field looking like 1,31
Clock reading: 5,41
